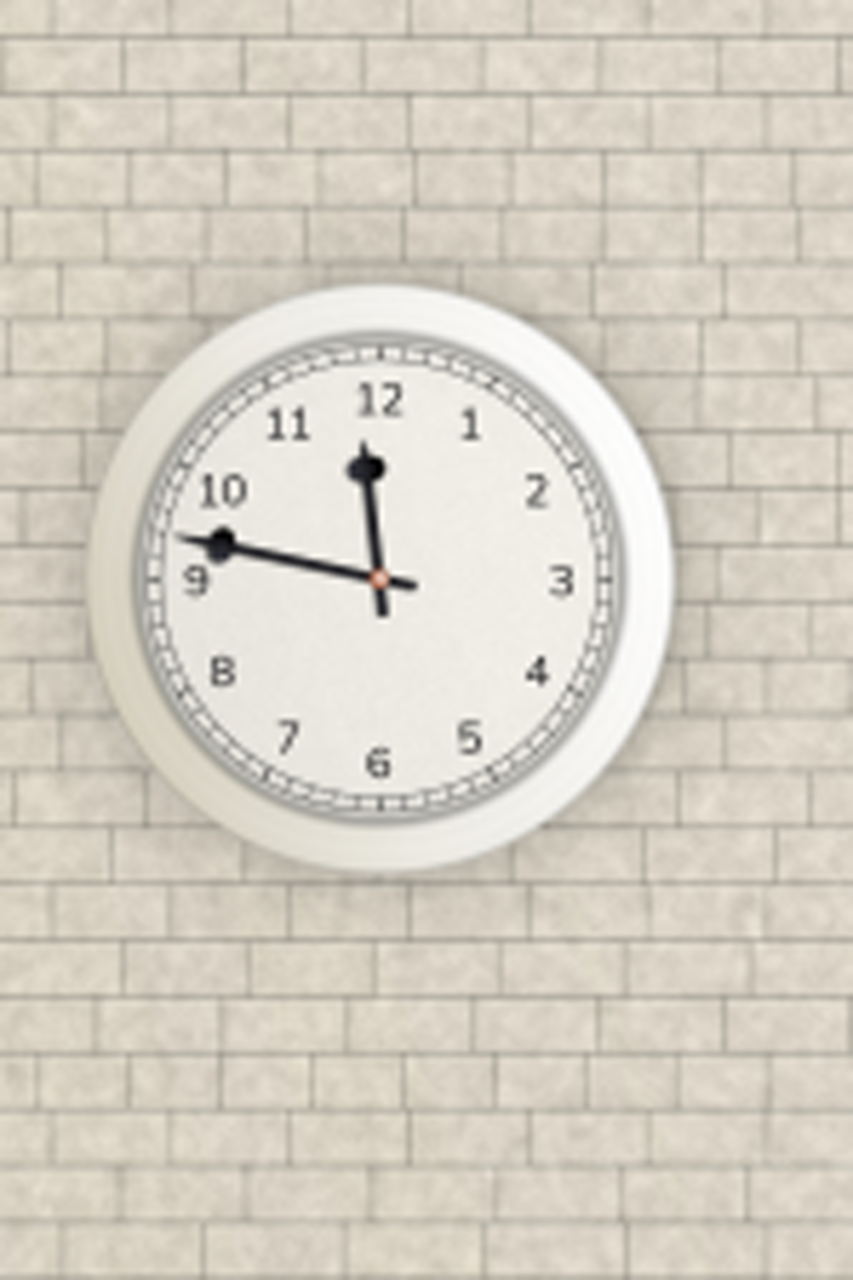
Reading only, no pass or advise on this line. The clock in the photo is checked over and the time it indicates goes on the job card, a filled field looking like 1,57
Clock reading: 11,47
